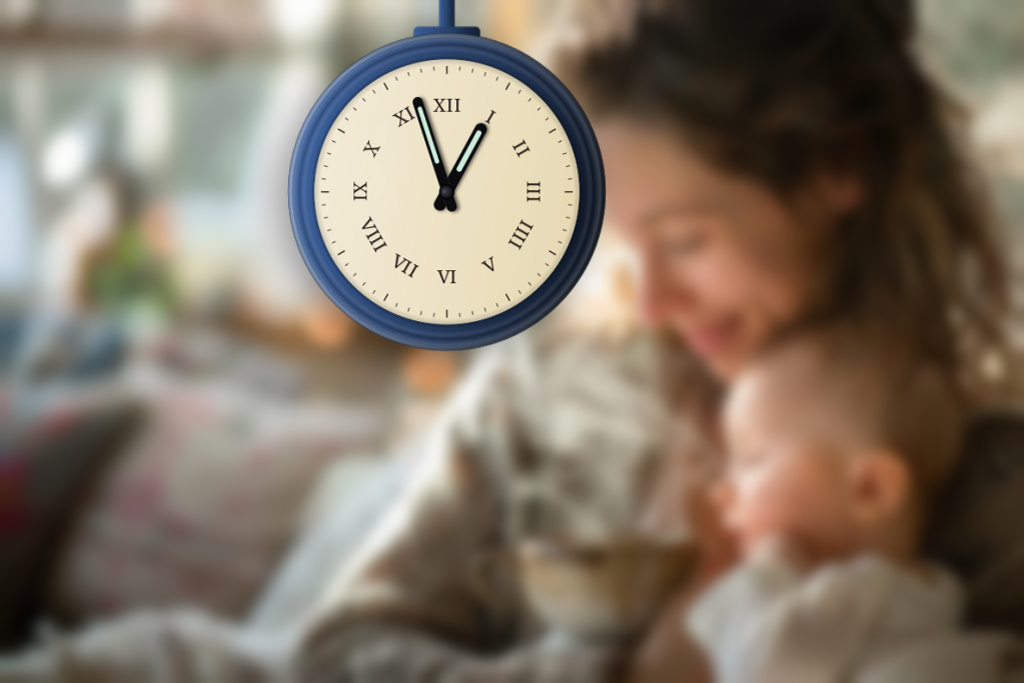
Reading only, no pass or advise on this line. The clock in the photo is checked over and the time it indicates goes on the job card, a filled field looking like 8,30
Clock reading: 12,57
